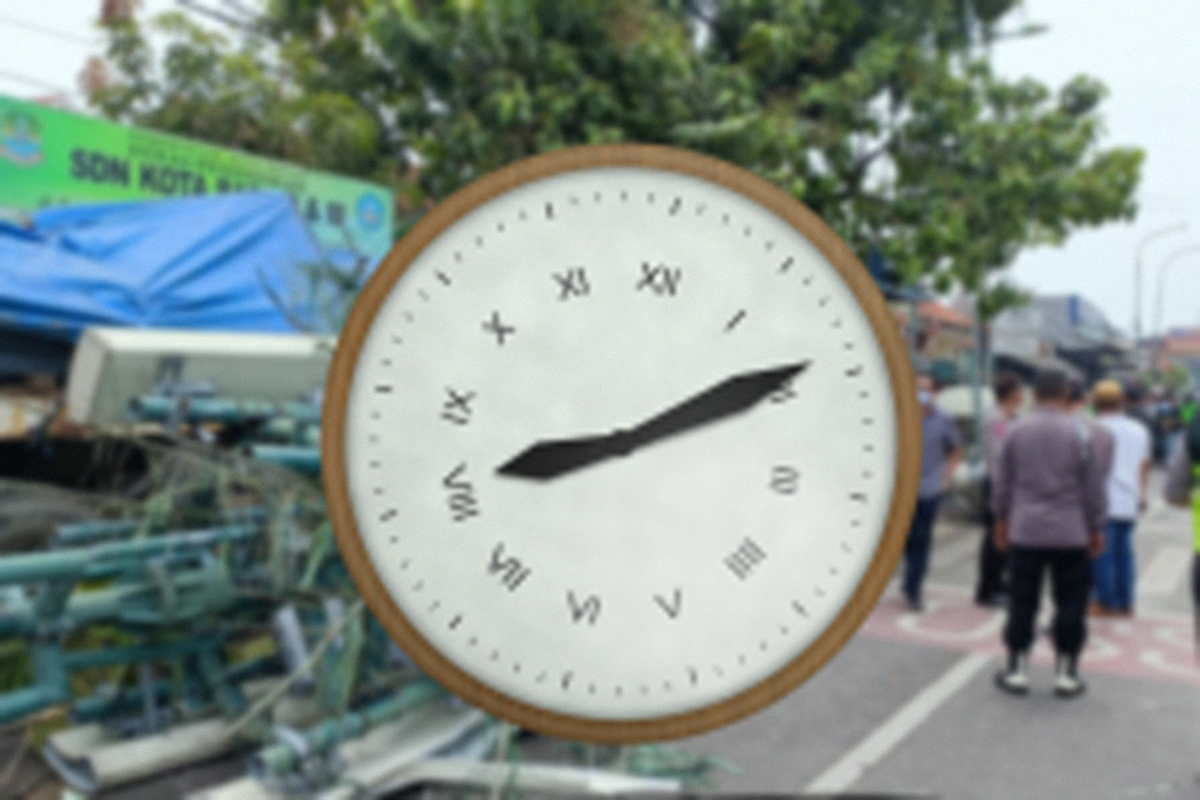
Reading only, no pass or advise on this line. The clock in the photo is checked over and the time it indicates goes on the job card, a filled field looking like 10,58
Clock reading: 8,09
